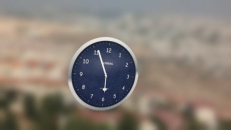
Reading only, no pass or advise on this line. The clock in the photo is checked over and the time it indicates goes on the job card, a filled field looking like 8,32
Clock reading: 5,56
